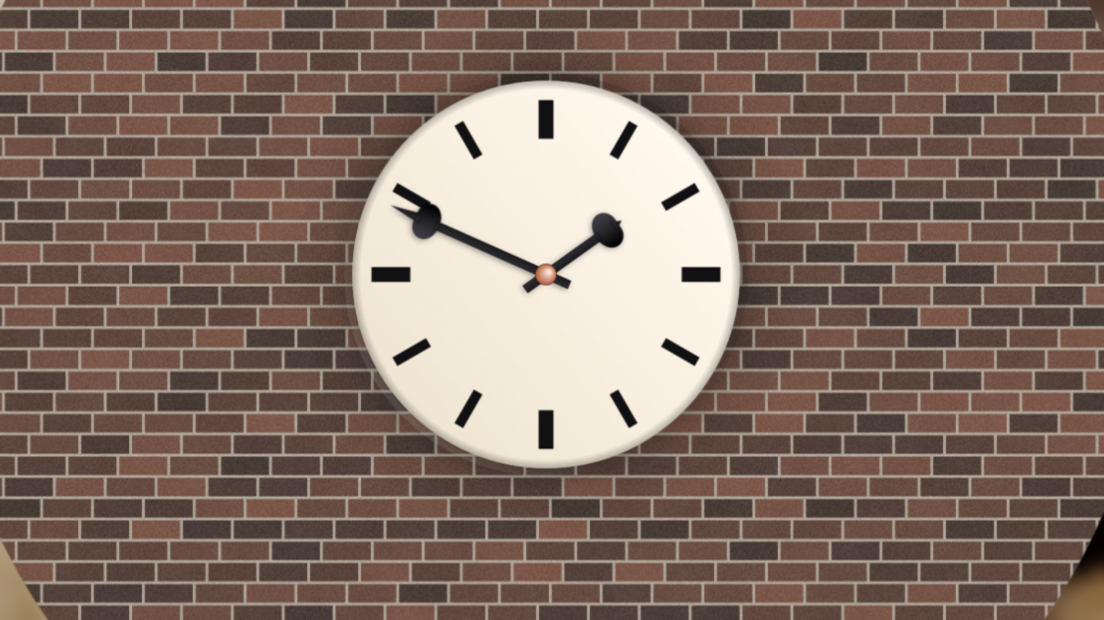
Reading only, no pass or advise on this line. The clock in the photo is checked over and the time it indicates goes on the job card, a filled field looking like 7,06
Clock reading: 1,49
